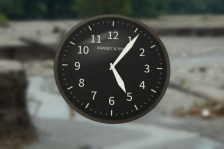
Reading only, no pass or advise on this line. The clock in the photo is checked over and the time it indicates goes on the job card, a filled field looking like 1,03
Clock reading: 5,06
